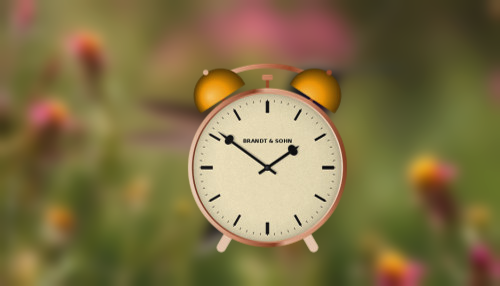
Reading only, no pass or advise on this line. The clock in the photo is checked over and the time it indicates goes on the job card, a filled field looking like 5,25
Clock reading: 1,51
